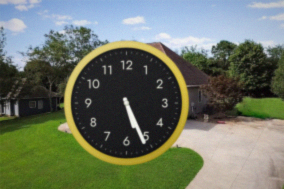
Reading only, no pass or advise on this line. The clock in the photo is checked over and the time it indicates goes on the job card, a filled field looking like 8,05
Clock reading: 5,26
